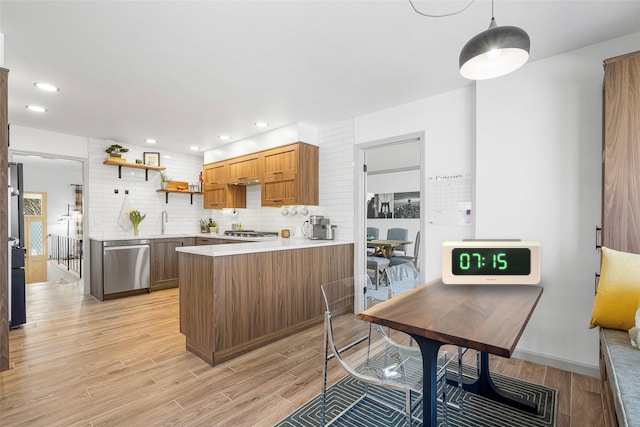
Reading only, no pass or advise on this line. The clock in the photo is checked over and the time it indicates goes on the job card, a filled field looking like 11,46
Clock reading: 7,15
